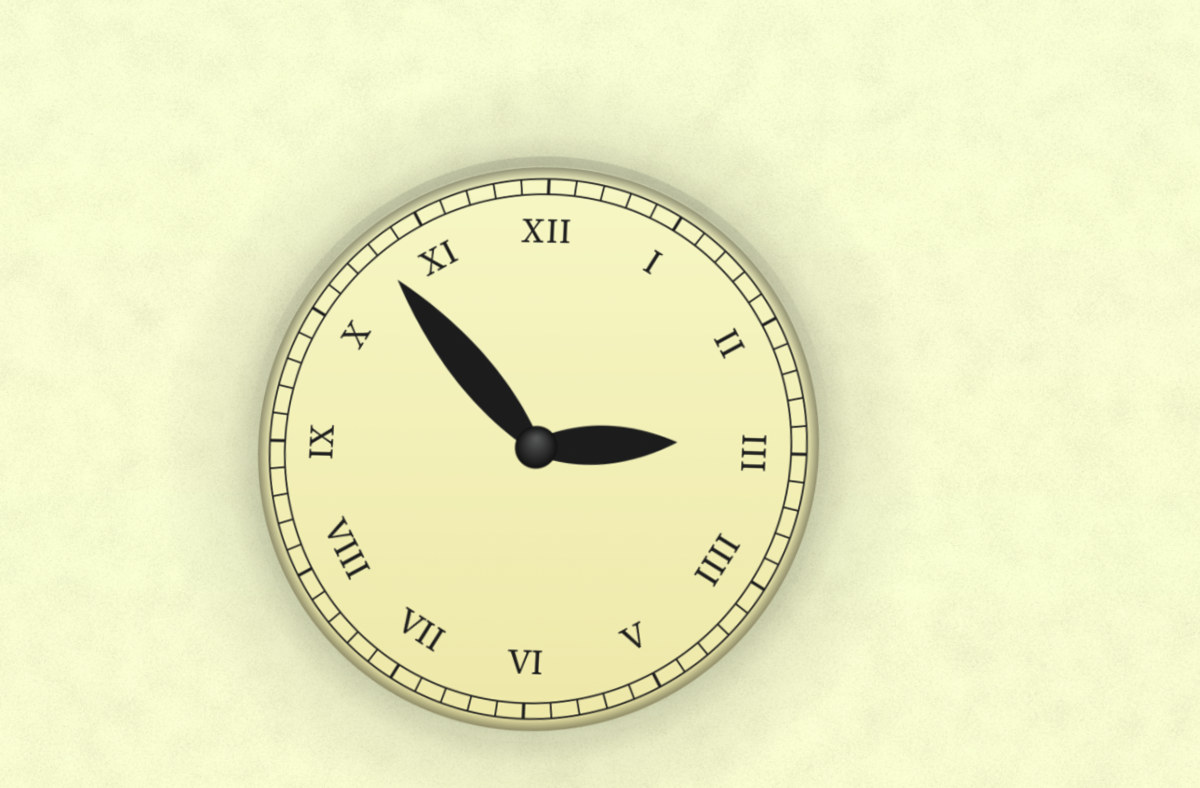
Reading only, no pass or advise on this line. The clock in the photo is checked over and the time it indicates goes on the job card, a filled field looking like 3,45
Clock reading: 2,53
